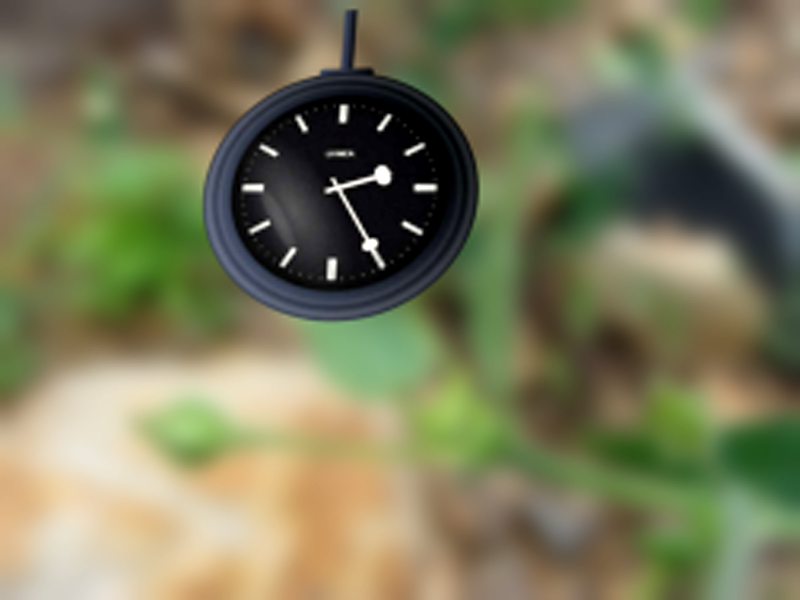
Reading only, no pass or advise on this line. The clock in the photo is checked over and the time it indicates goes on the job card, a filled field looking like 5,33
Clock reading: 2,25
